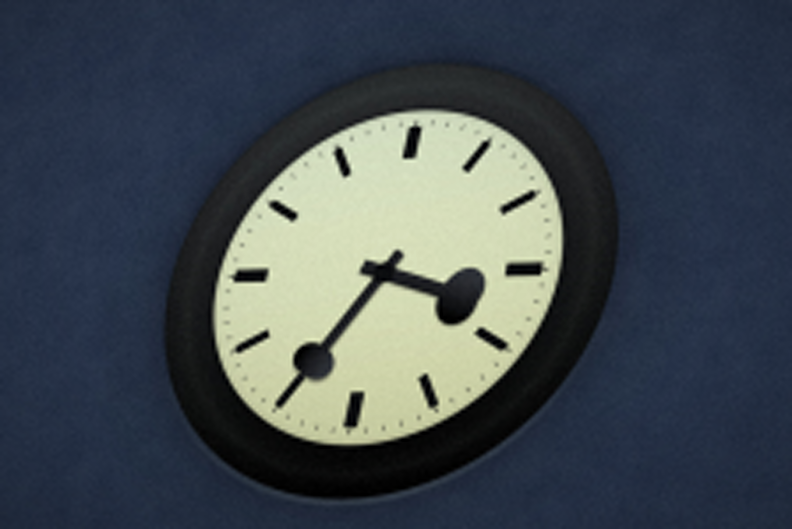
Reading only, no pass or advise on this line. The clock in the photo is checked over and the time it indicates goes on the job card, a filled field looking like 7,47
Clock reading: 3,35
